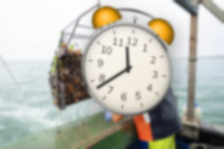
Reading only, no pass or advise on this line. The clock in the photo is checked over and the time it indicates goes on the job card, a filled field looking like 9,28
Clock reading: 11,38
